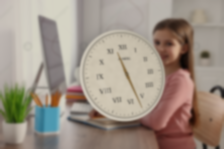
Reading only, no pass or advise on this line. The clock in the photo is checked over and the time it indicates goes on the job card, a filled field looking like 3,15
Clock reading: 11,27
